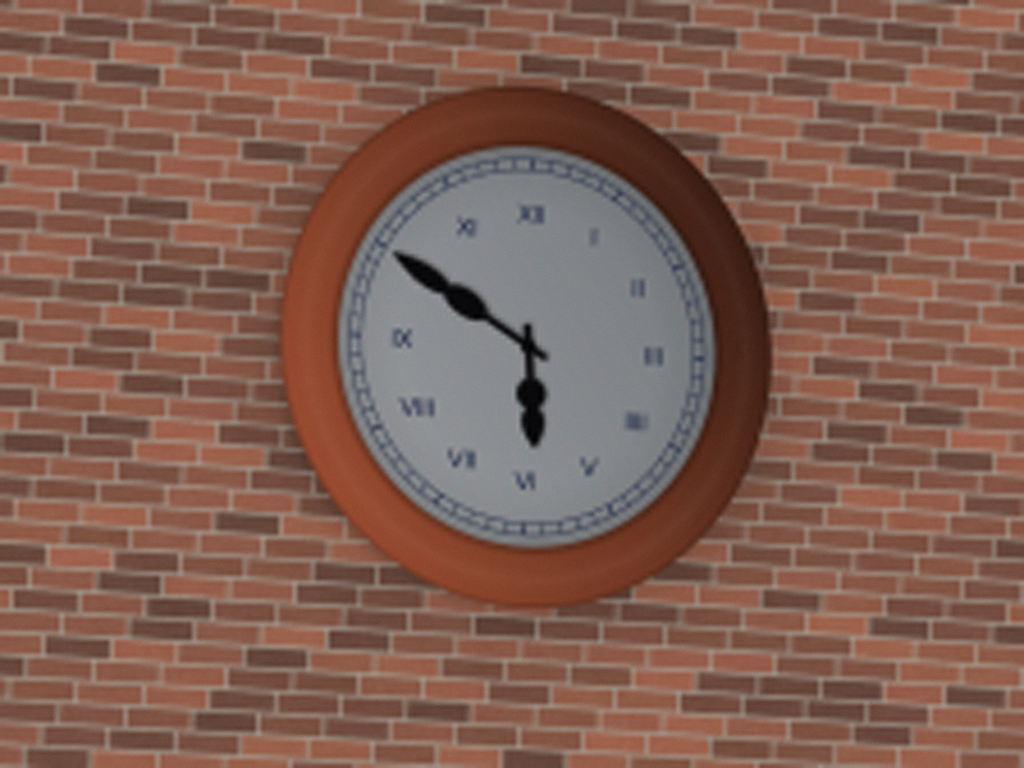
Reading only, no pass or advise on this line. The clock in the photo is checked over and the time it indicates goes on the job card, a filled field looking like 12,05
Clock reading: 5,50
